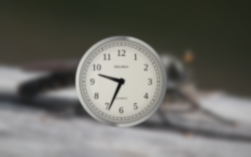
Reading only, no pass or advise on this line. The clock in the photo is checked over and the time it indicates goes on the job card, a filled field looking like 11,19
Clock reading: 9,34
